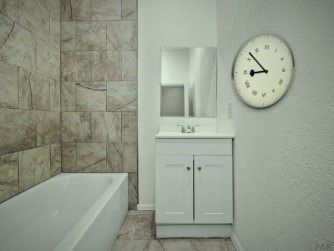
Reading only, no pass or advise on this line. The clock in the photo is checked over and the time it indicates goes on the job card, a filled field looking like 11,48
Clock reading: 8,52
